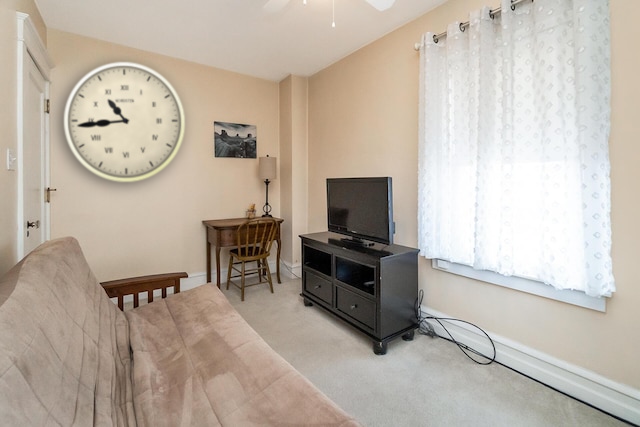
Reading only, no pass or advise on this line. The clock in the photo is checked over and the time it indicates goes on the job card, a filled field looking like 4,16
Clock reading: 10,44
